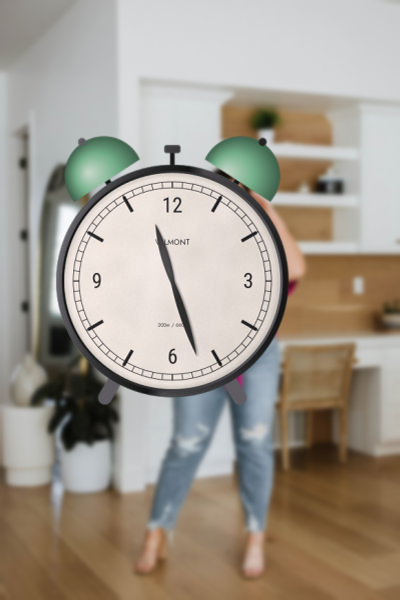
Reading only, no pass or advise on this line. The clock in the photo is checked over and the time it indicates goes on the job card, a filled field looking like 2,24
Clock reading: 11,27
